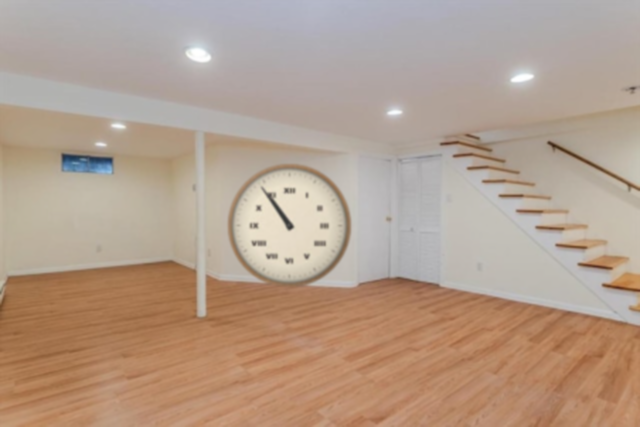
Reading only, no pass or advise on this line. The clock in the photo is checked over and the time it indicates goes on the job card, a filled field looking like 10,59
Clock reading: 10,54
